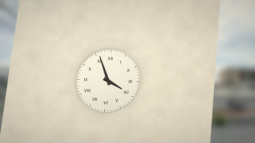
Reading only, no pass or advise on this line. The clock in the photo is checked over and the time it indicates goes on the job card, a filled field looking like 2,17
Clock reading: 3,56
